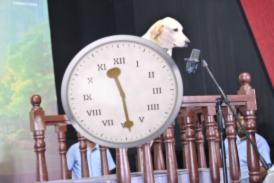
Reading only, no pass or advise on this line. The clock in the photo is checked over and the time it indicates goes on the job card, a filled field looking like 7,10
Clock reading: 11,29
